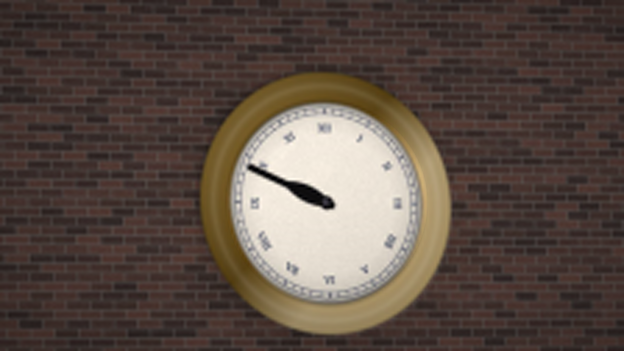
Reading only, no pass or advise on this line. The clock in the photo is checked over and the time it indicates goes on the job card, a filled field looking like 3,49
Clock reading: 9,49
